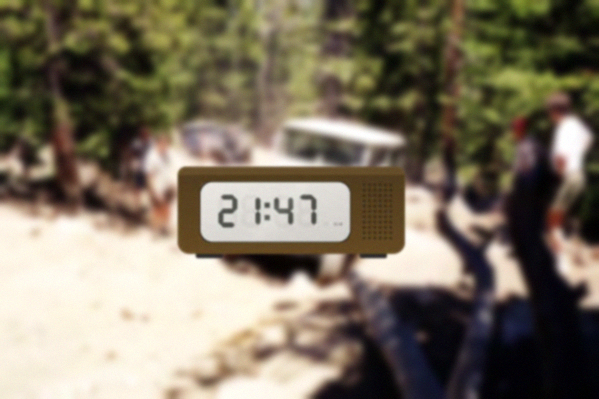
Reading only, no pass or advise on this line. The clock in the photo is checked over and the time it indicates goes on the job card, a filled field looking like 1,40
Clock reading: 21,47
